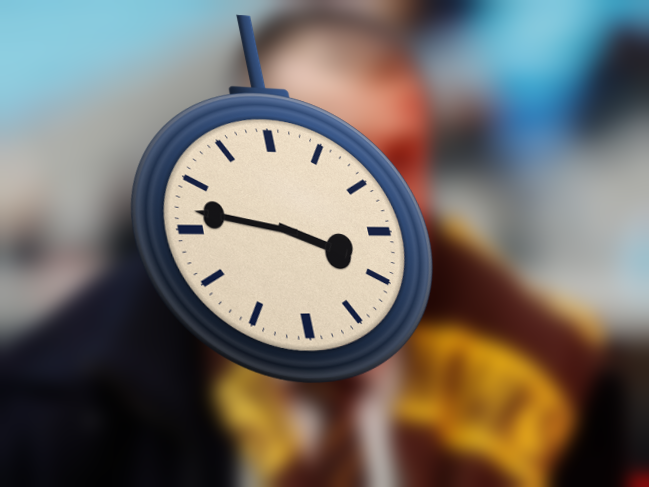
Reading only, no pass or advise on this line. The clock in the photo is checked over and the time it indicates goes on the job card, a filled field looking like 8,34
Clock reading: 3,47
